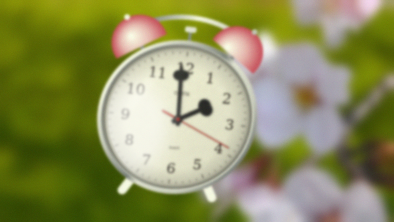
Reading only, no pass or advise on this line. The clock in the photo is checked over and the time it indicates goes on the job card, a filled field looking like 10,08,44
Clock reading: 1,59,19
